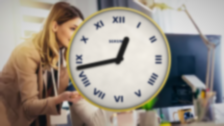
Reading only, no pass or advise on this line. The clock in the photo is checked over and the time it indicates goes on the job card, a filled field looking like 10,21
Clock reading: 12,43
